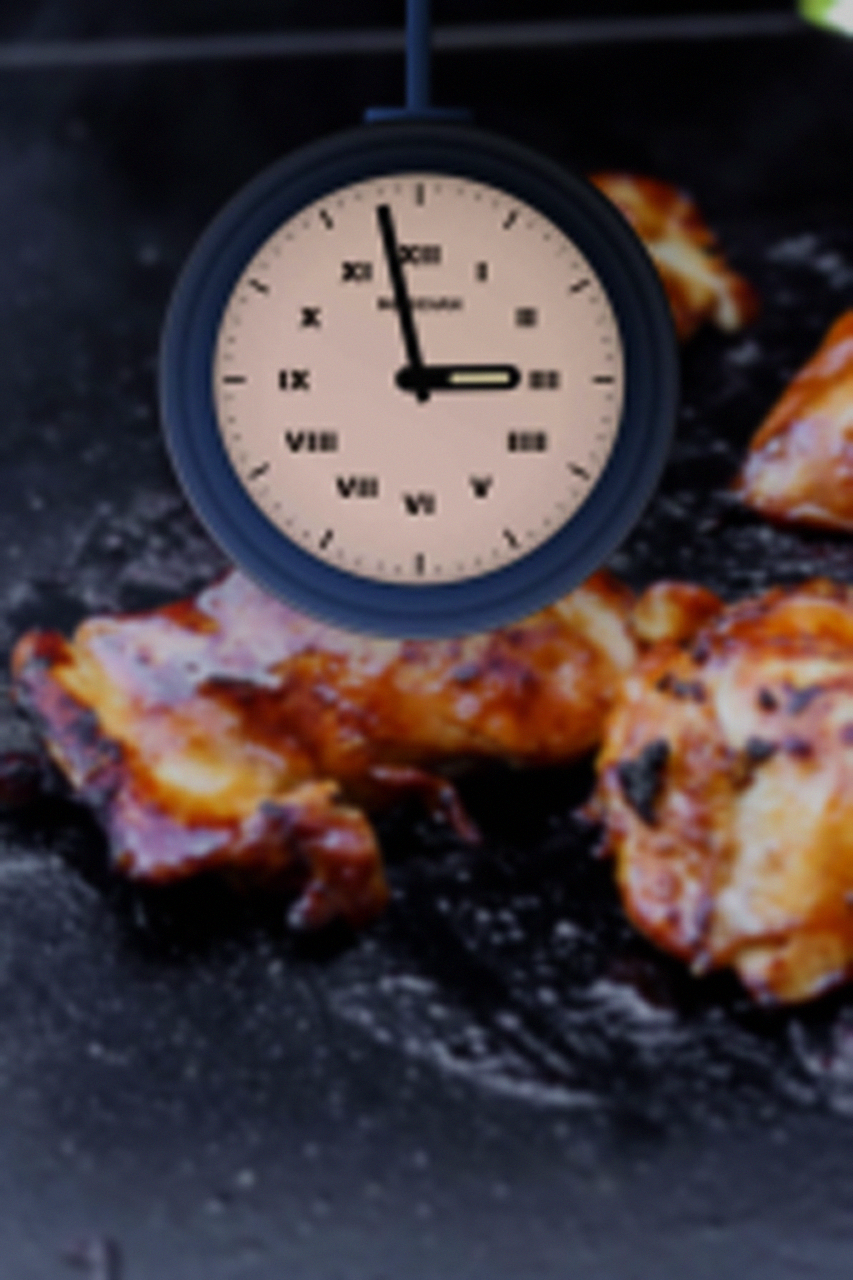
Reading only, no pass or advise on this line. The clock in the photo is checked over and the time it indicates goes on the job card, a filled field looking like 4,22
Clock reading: 2,58
